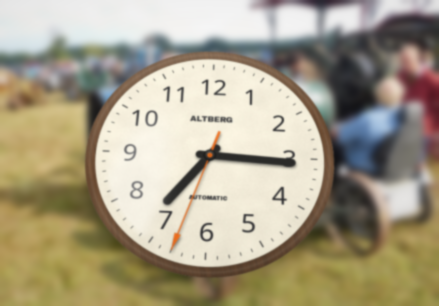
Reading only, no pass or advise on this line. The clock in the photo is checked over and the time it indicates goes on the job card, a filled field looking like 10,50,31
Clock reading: 7,15,33
